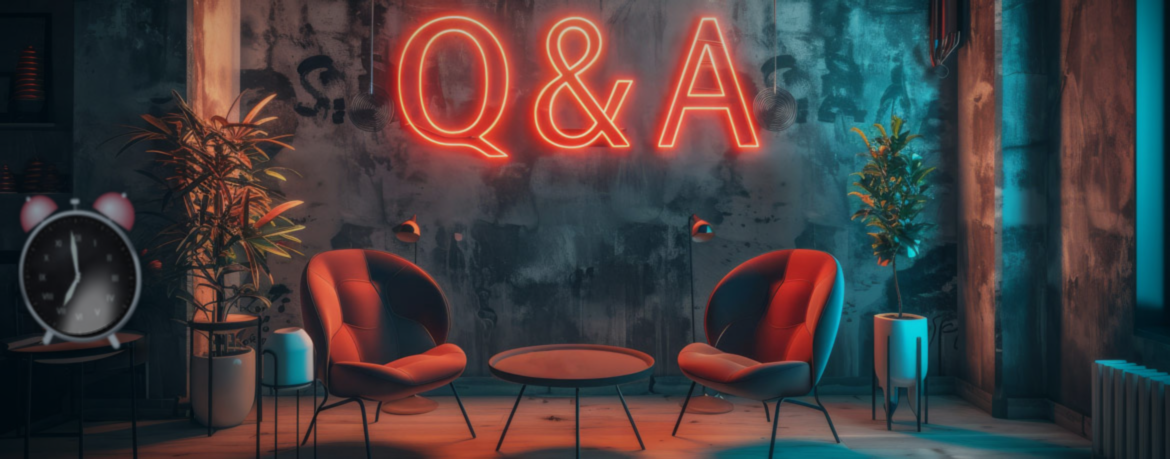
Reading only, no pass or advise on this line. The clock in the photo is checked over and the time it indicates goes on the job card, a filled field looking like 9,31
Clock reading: 6,59
